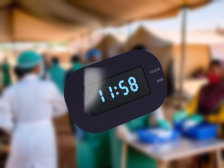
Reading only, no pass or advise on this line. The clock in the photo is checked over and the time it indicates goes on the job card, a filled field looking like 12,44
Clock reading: 11,58
